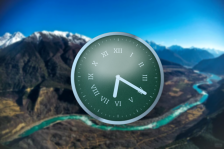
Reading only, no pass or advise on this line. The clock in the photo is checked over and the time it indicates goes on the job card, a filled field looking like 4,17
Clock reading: 6,20
